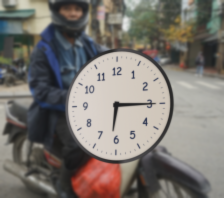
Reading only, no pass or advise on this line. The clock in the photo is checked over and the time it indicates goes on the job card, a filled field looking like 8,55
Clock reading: 6,15
